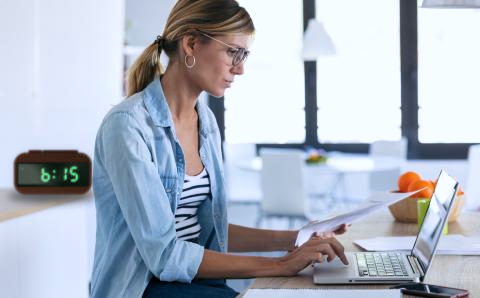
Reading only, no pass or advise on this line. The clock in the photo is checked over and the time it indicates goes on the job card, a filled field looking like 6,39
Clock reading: 6,15
